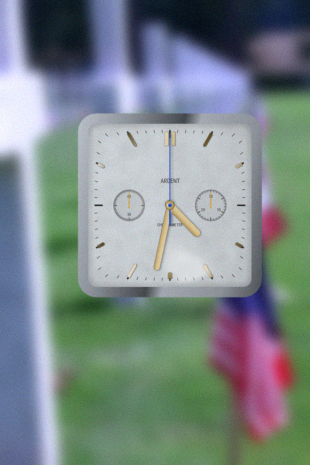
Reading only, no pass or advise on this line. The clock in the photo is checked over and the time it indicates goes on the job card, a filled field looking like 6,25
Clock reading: 4,32
